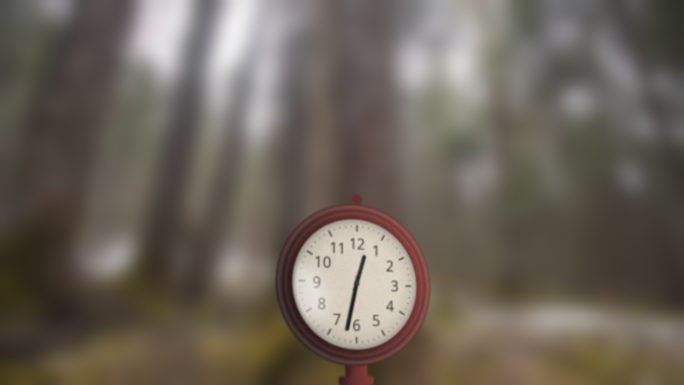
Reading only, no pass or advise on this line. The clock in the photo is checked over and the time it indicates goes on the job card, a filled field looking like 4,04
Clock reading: 12,32
